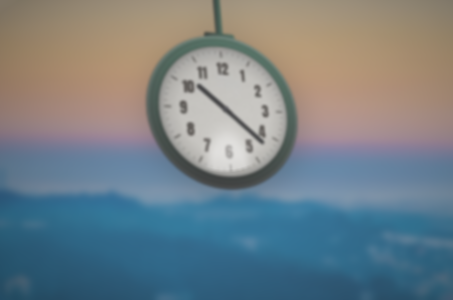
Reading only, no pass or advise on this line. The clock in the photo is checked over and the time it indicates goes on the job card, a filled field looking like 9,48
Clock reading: 10,22
